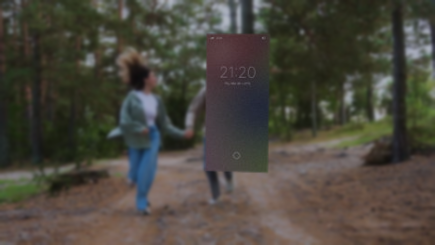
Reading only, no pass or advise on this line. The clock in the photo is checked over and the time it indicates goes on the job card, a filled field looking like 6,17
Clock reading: 21,20
